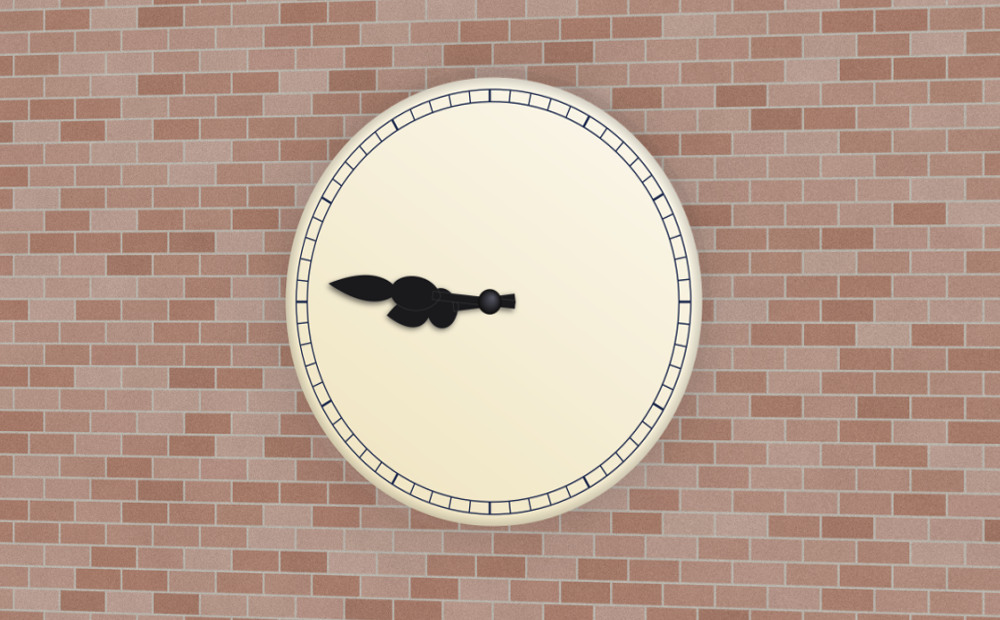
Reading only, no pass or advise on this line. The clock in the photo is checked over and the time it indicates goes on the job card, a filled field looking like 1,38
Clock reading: 8,46
